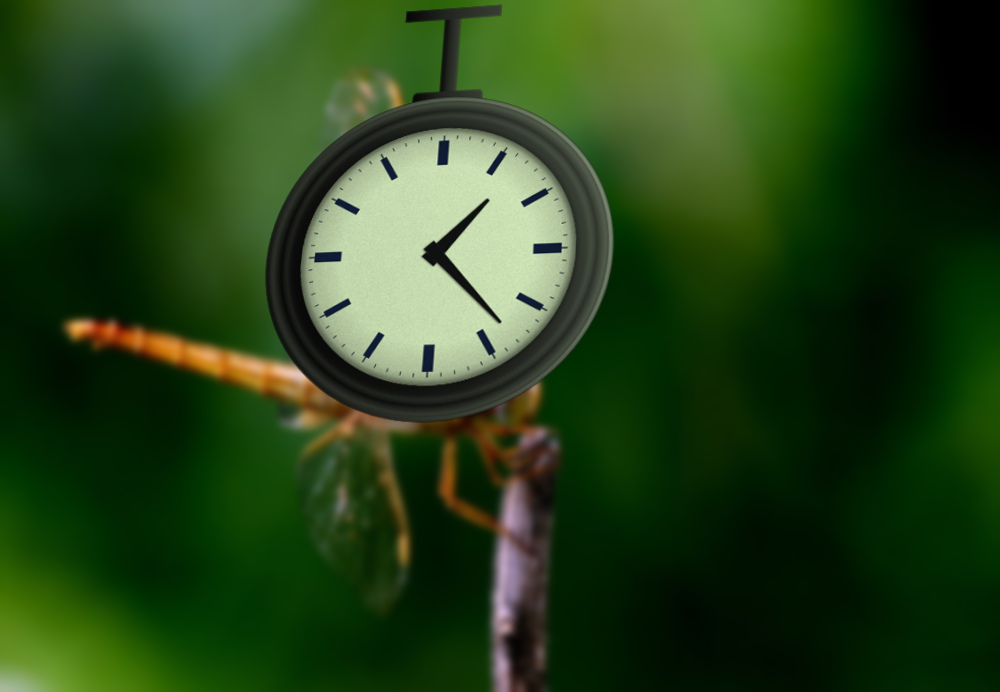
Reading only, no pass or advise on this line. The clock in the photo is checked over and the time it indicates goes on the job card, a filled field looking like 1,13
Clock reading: 1,23
